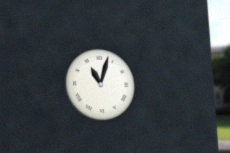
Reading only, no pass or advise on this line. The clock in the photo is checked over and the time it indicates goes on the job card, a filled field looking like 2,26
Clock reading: 11,03
